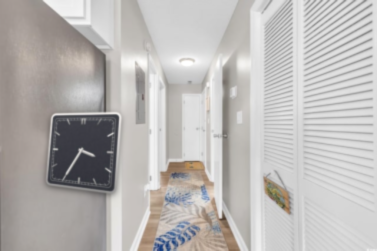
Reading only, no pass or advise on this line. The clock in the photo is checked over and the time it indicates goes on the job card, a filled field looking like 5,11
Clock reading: 3,35
